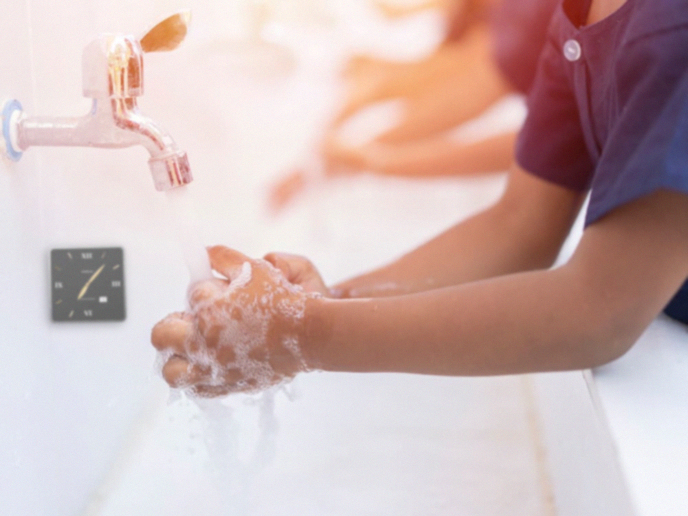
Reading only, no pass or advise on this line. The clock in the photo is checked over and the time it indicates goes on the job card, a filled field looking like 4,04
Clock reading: 7,07
